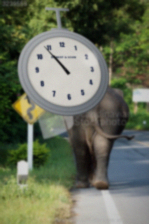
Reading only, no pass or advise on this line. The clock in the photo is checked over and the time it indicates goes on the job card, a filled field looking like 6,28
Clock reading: 10,54
